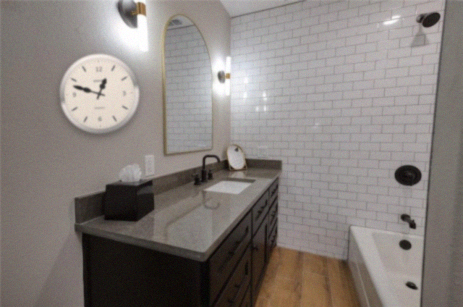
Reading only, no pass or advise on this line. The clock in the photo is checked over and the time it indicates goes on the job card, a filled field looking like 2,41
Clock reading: 12,48
